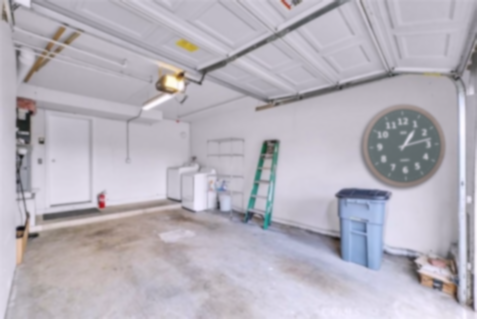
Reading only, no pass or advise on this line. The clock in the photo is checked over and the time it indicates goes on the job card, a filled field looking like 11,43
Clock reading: 1,13
